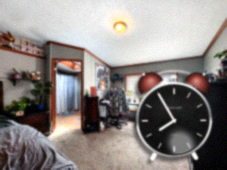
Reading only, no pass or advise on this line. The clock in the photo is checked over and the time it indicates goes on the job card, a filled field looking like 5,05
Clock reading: 7,55
